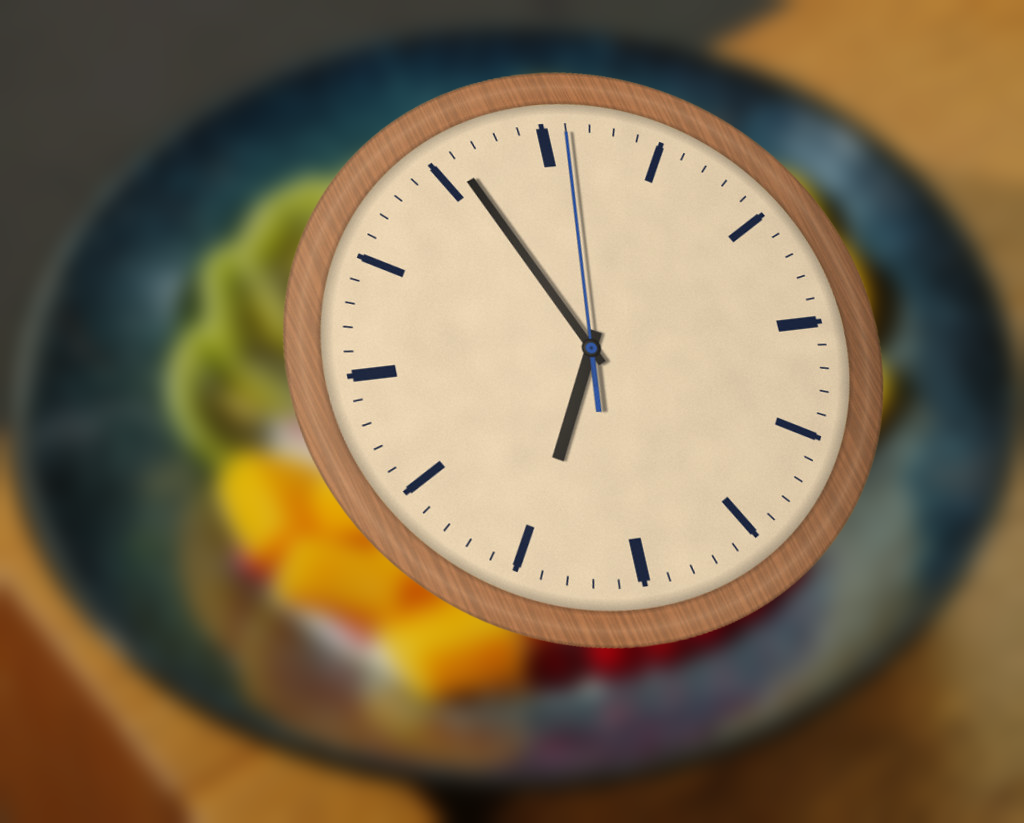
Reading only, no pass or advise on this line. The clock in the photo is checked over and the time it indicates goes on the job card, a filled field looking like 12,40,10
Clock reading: 6,56,01
